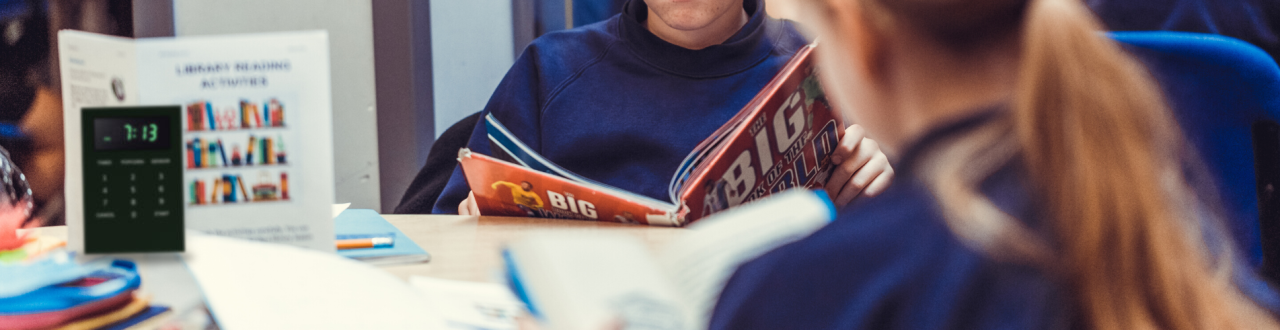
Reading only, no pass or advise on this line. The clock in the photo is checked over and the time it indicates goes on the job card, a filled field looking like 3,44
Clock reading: 7,13
